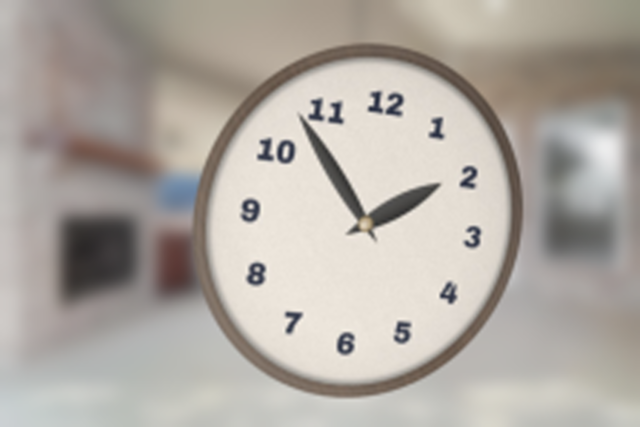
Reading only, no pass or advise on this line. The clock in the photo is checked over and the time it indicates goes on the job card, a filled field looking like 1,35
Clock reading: 1,53
